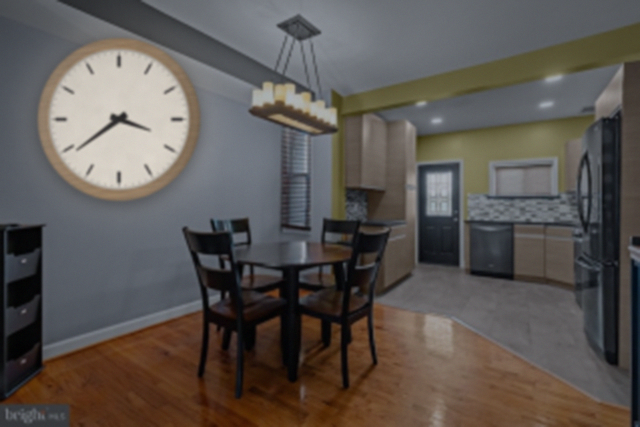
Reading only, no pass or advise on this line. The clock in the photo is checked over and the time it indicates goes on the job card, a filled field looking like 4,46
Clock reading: 3,39
